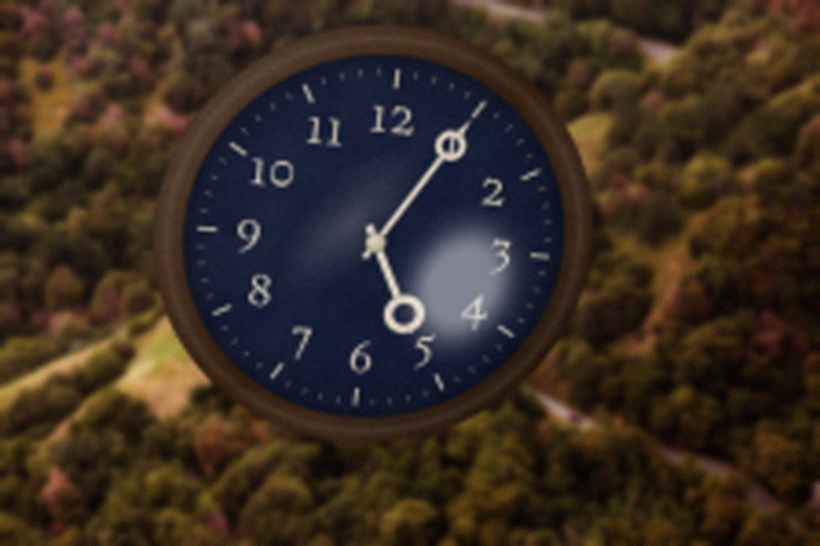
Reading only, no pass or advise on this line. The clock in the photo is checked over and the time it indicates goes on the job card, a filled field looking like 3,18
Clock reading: 5,05
